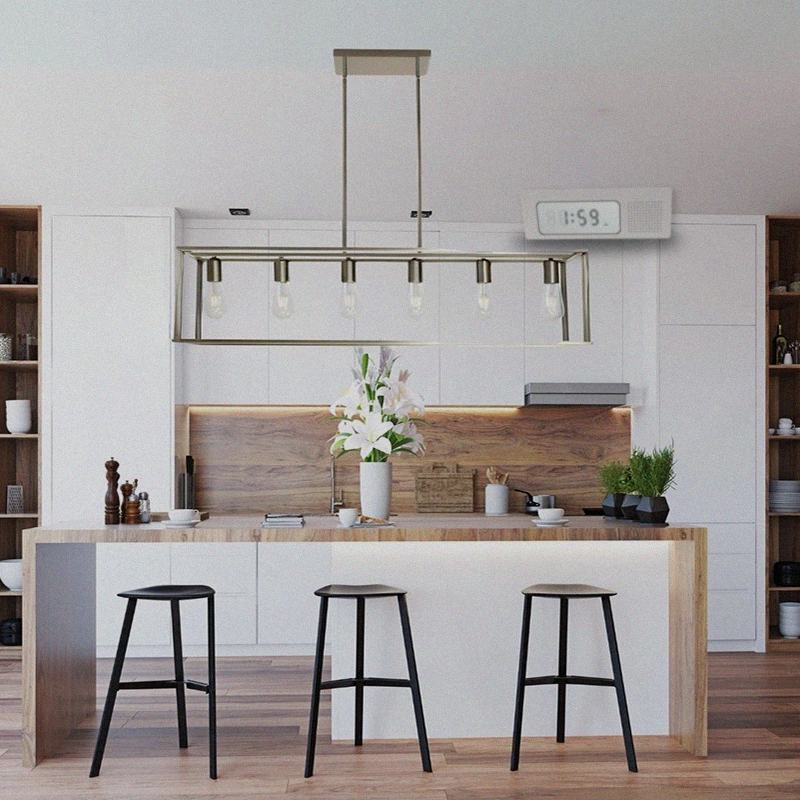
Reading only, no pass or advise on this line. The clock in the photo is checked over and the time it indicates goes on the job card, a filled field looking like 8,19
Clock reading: 1,59
